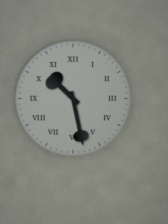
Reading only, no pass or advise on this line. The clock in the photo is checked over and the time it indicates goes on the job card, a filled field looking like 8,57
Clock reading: 10,28
